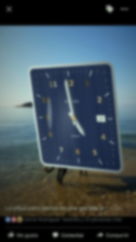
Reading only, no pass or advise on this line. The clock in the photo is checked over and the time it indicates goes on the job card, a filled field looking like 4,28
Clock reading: 4,59
